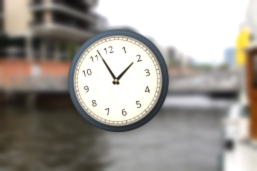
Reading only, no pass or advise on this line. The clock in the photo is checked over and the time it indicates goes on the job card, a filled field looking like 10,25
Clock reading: 1,57
